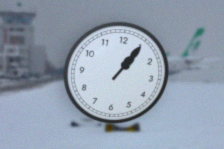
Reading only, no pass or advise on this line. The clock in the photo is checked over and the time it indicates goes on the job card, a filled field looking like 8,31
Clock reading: 1,05
